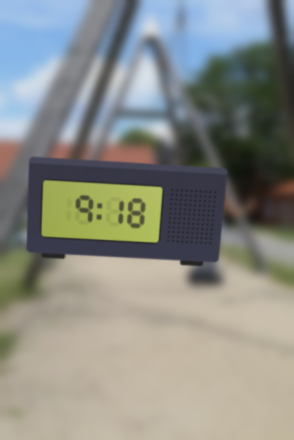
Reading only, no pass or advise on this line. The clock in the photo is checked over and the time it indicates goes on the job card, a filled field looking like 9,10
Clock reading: 9,18
